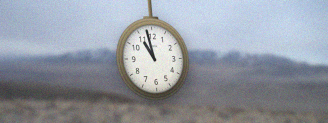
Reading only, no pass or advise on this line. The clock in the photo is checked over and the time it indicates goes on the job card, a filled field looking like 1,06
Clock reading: 10,58
